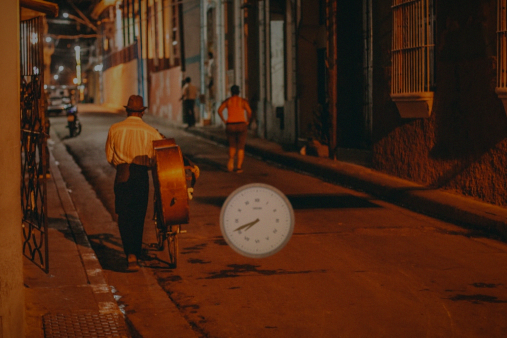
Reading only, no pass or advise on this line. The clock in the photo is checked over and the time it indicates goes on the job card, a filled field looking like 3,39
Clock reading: 7,41
